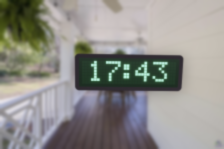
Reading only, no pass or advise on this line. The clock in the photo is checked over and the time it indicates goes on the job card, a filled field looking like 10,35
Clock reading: 17,43
